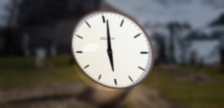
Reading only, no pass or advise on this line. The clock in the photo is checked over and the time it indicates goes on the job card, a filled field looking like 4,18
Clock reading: 6,01
